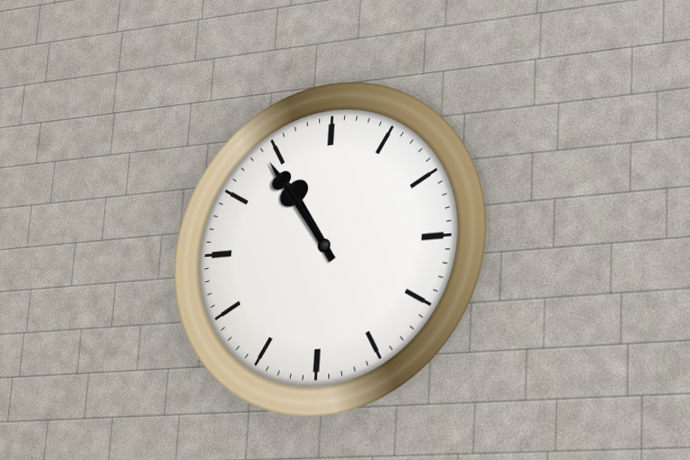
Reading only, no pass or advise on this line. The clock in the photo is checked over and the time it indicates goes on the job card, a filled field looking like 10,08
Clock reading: 10,54
